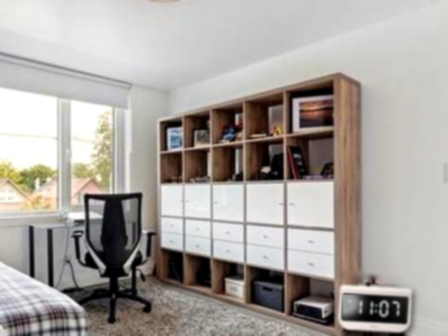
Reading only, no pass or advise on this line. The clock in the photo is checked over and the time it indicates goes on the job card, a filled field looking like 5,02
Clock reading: 11,07
